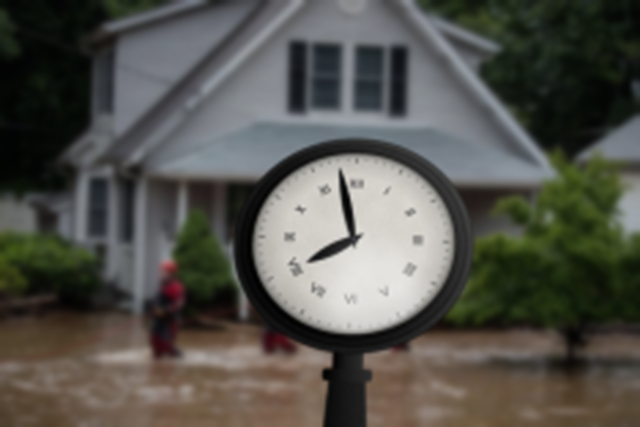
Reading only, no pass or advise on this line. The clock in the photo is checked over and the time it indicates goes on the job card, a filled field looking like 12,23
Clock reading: 7,58
